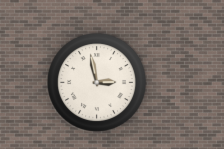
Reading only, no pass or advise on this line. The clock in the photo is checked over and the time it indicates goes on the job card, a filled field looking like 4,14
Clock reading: 2,58
